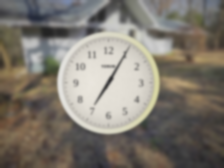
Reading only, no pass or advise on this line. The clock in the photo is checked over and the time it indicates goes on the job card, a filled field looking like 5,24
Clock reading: 7,05
